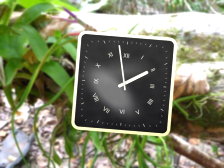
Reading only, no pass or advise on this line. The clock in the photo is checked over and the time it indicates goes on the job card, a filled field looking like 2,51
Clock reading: 1,58
